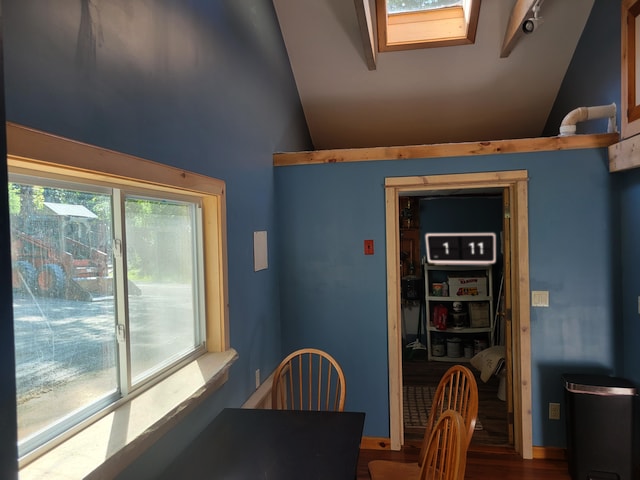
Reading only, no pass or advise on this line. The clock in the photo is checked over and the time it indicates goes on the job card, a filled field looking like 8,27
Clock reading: 1,11
